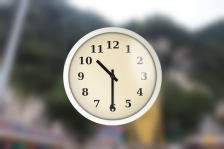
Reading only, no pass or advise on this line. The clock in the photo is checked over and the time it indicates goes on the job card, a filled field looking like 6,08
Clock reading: 10,30
